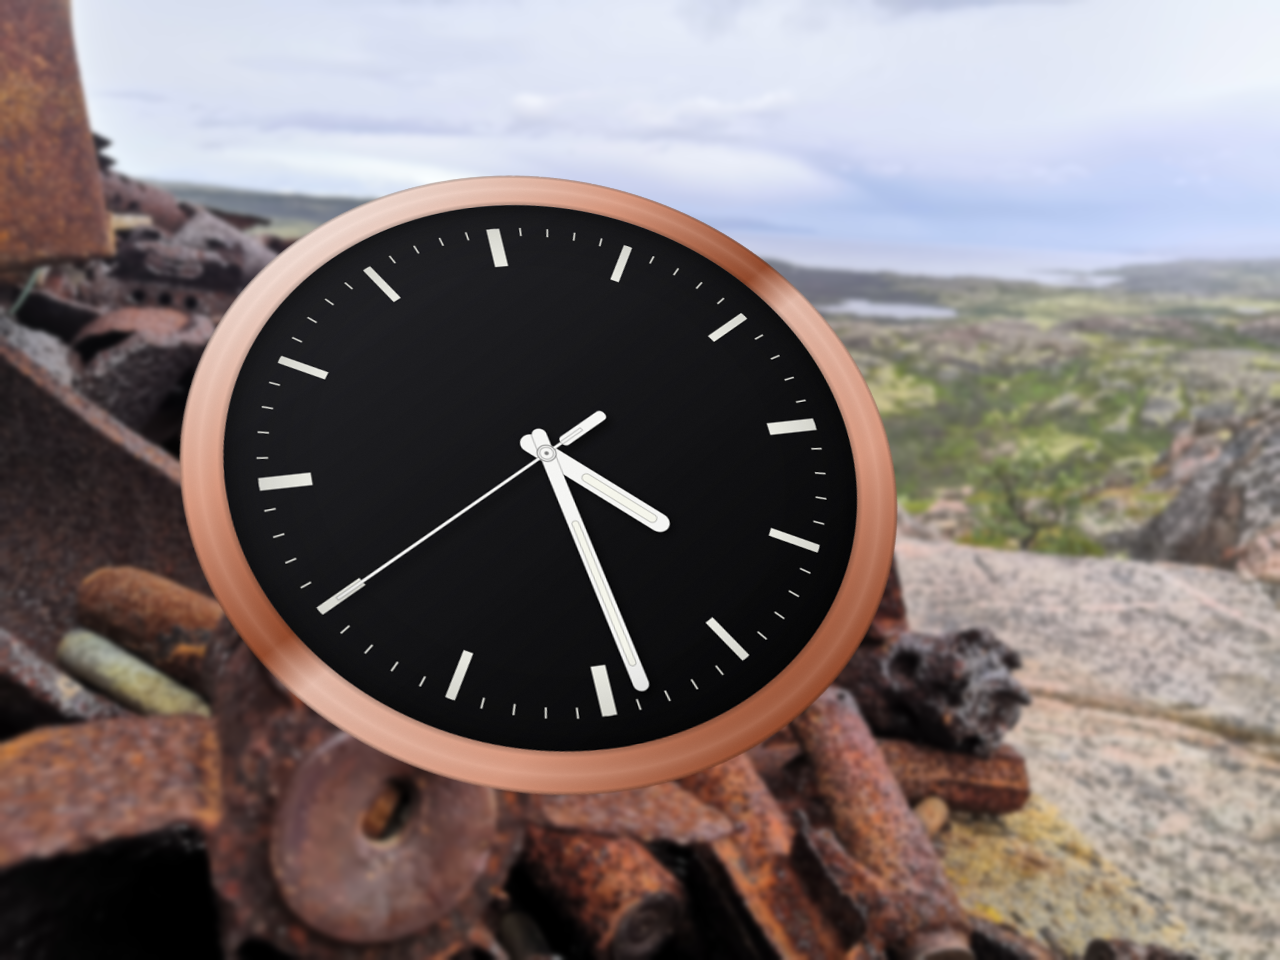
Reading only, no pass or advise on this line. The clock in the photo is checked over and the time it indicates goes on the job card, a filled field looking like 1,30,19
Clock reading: 4,28,40
